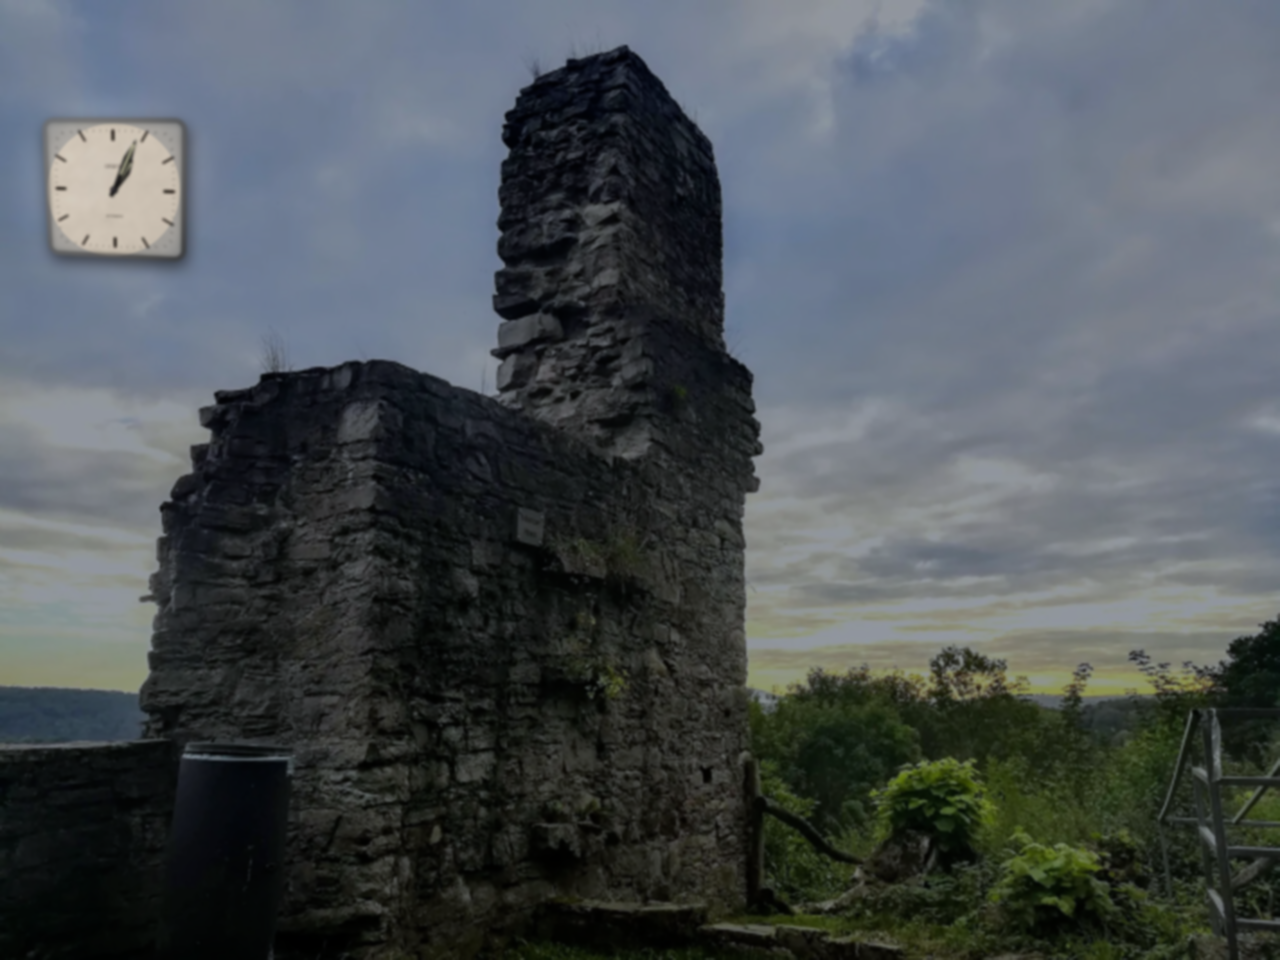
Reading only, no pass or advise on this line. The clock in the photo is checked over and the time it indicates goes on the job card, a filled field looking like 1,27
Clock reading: 1,04
